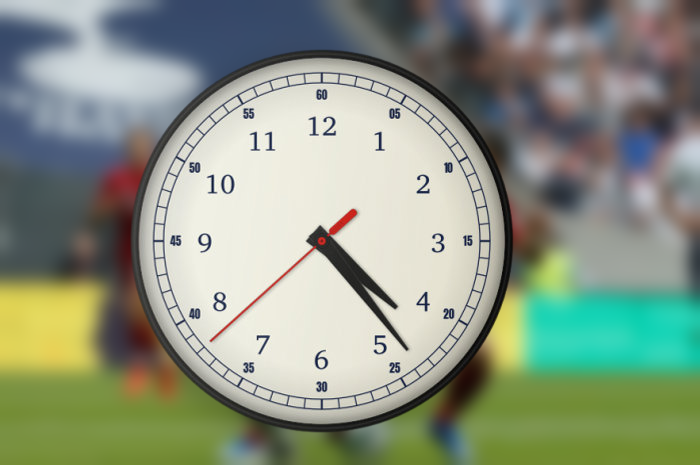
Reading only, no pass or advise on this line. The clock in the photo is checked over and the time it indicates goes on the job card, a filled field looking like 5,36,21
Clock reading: 4,23,38
